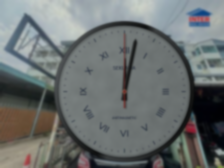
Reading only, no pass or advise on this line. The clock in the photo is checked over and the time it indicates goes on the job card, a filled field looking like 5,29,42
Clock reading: 12,02,00
